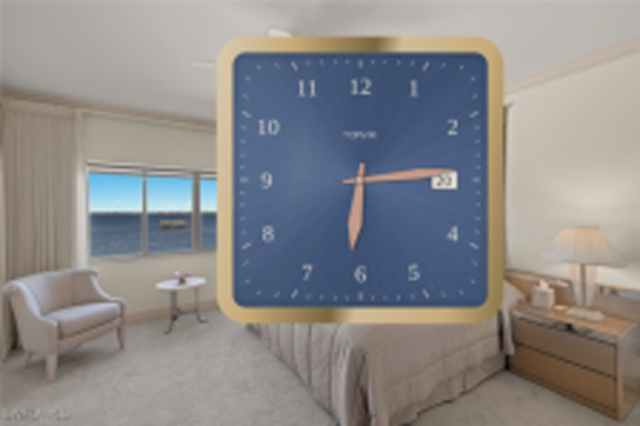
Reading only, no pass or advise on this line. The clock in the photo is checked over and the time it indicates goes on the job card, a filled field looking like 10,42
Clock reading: 6,14
